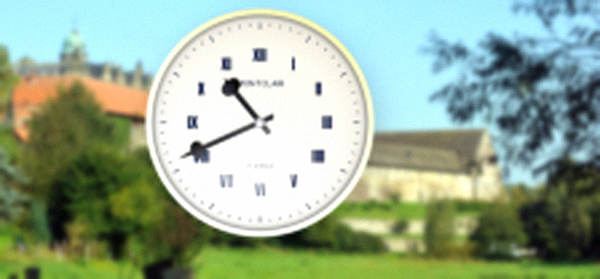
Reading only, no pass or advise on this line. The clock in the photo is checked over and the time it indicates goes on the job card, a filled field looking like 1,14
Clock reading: 10,41
